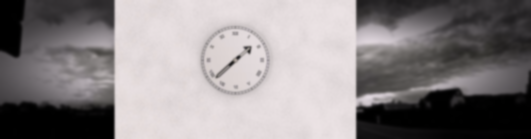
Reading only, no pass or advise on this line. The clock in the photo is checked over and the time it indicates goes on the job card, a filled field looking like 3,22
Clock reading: 1,38
